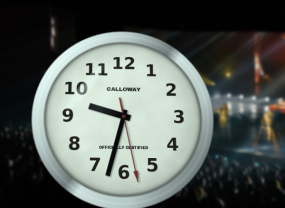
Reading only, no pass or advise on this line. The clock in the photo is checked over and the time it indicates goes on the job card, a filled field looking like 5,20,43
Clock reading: 9,32,28
